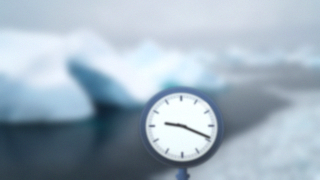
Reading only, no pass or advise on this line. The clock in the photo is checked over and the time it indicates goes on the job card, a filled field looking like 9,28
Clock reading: 9,19
